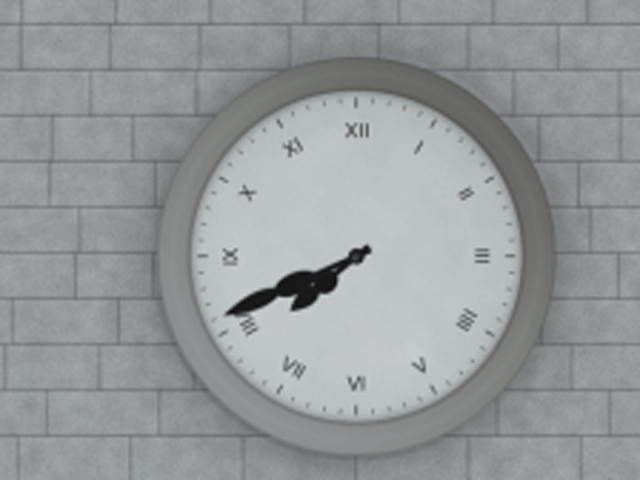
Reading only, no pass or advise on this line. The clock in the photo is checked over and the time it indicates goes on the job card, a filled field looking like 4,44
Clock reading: 7,41
